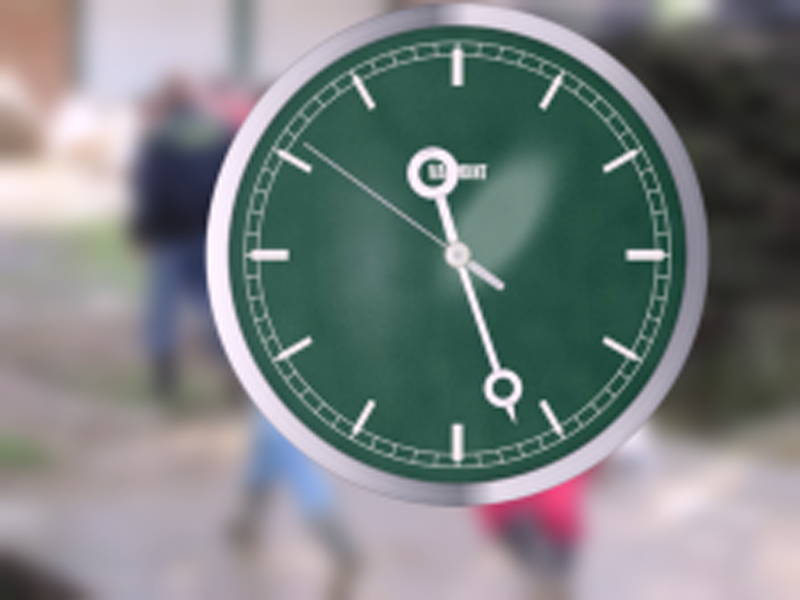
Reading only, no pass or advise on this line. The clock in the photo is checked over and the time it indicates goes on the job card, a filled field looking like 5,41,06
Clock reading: 11,26,51
